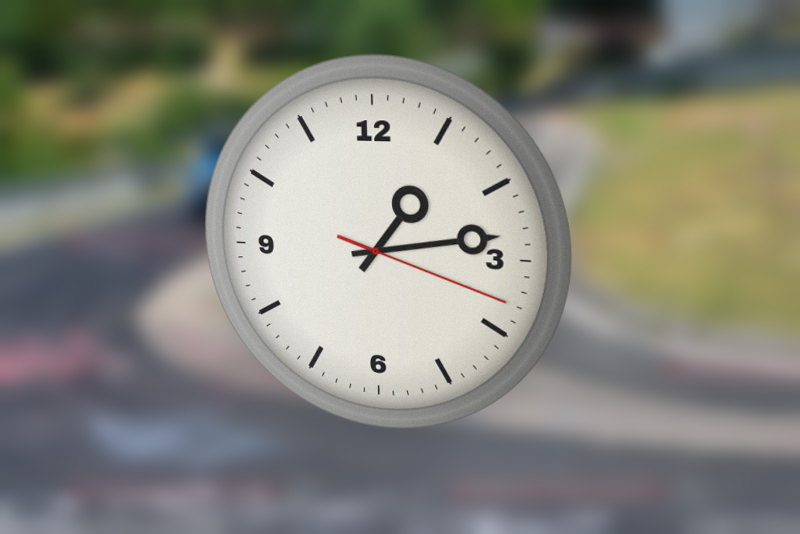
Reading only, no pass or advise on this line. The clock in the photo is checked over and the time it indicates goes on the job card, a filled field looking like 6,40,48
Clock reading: 1,13,18
